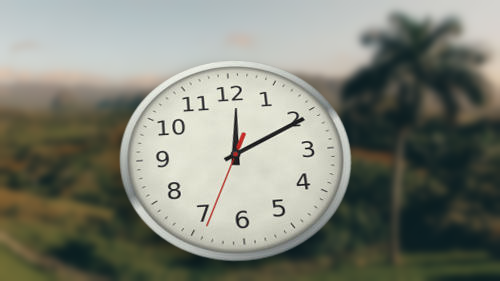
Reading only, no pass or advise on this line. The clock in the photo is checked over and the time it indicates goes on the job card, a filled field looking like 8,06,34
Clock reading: 12,10,34
